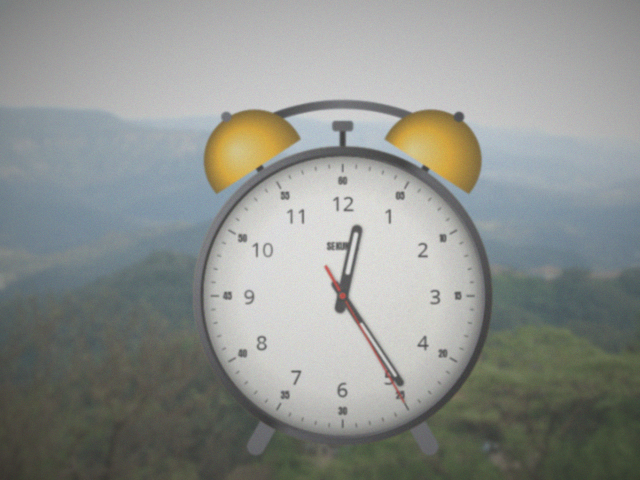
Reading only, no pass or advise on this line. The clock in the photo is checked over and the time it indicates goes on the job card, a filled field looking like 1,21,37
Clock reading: 12,24,25
